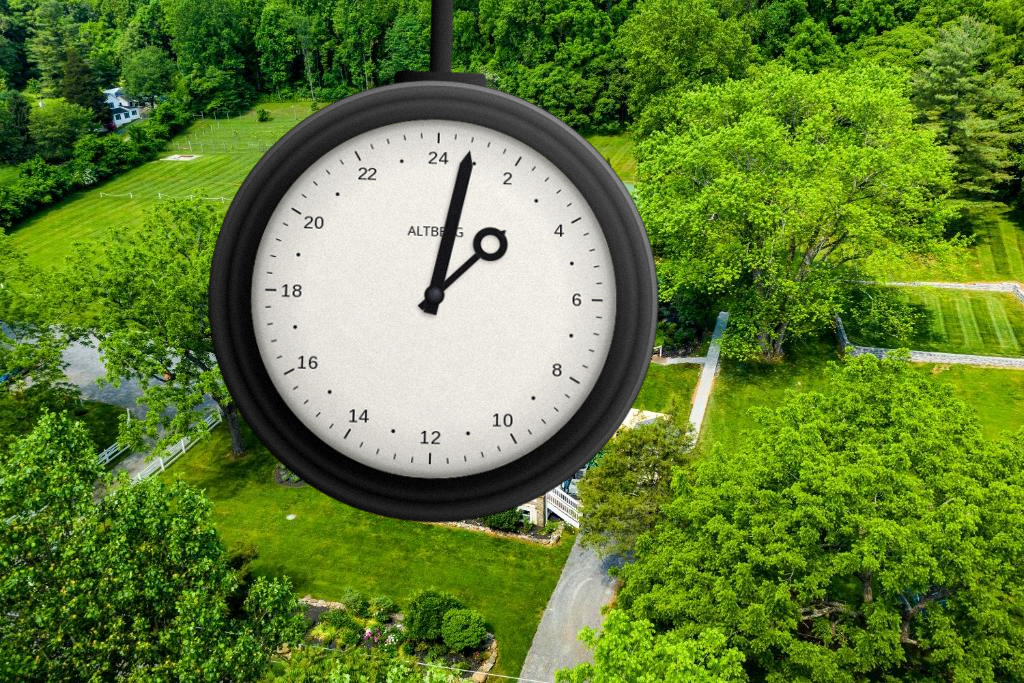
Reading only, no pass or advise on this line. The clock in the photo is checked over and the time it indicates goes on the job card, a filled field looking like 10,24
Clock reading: 3,02
